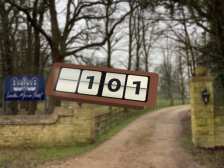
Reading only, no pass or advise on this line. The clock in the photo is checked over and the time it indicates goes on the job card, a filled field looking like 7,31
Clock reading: 1,01
